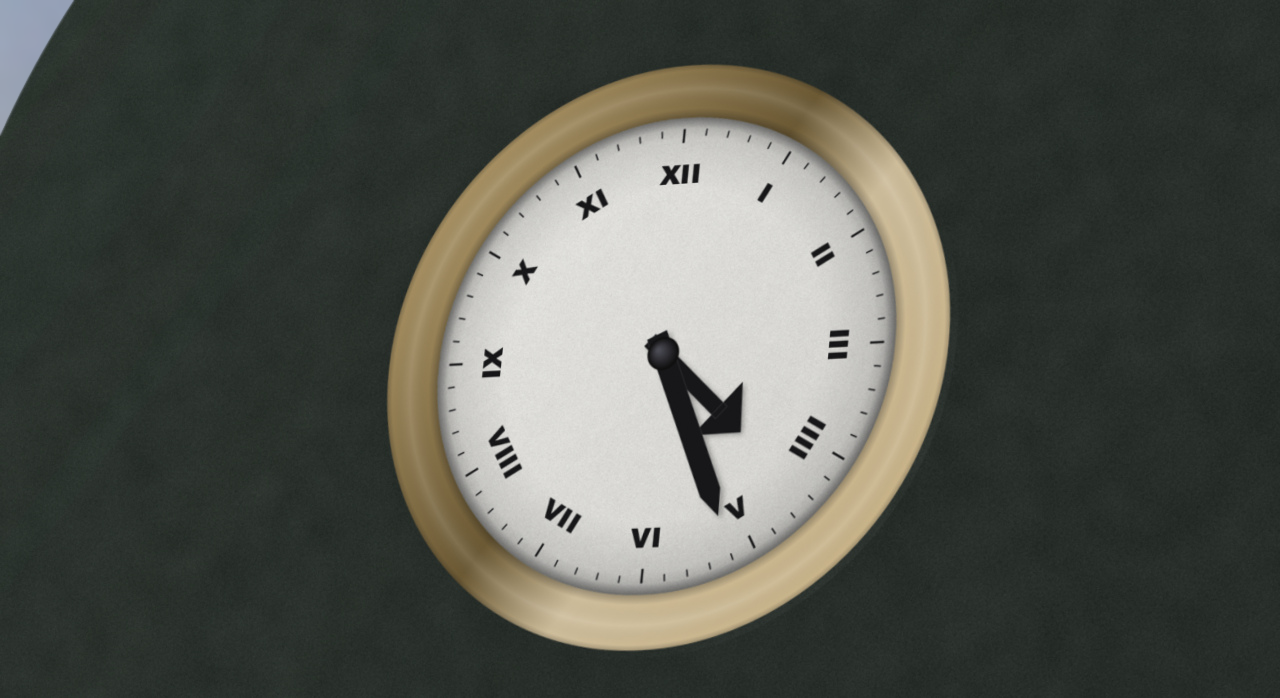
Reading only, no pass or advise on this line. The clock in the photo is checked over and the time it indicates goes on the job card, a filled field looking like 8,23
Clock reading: 4,26
